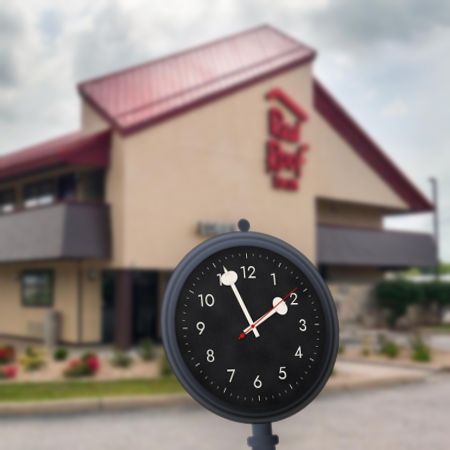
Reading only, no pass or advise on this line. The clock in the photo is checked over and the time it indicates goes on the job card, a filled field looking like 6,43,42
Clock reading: 1,56,09
